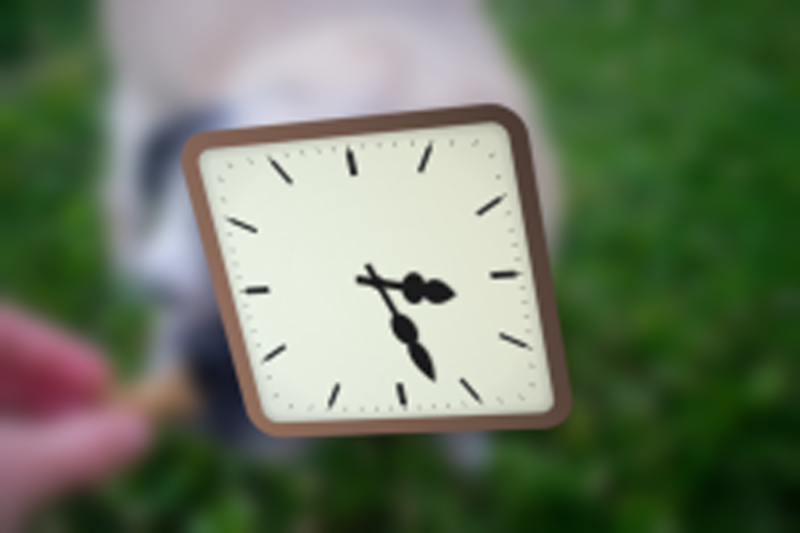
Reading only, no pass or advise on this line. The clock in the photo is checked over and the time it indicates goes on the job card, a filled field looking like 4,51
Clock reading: 3,27
